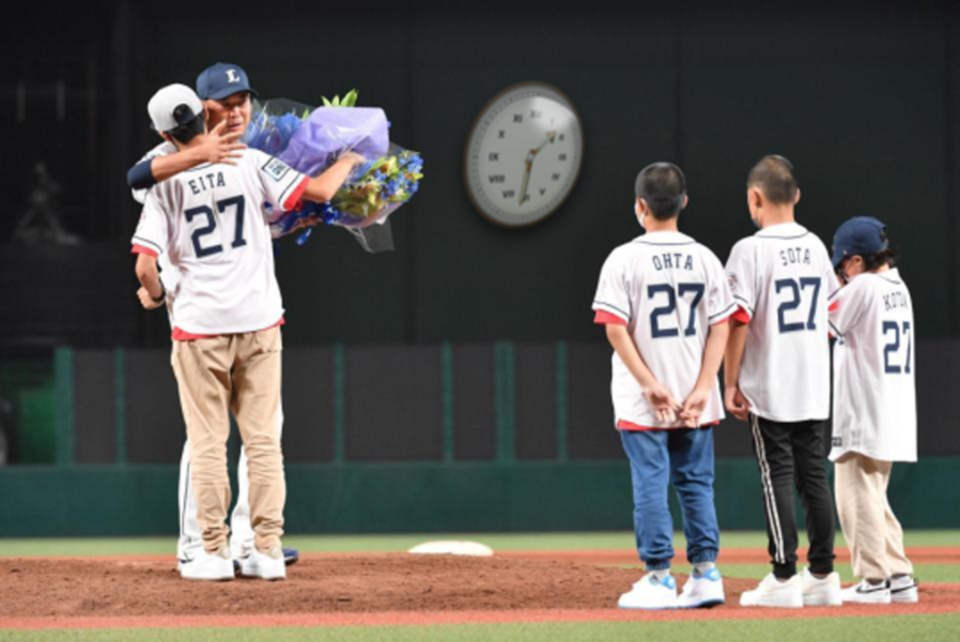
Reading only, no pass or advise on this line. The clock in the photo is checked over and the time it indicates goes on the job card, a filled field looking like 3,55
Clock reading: 1,31
